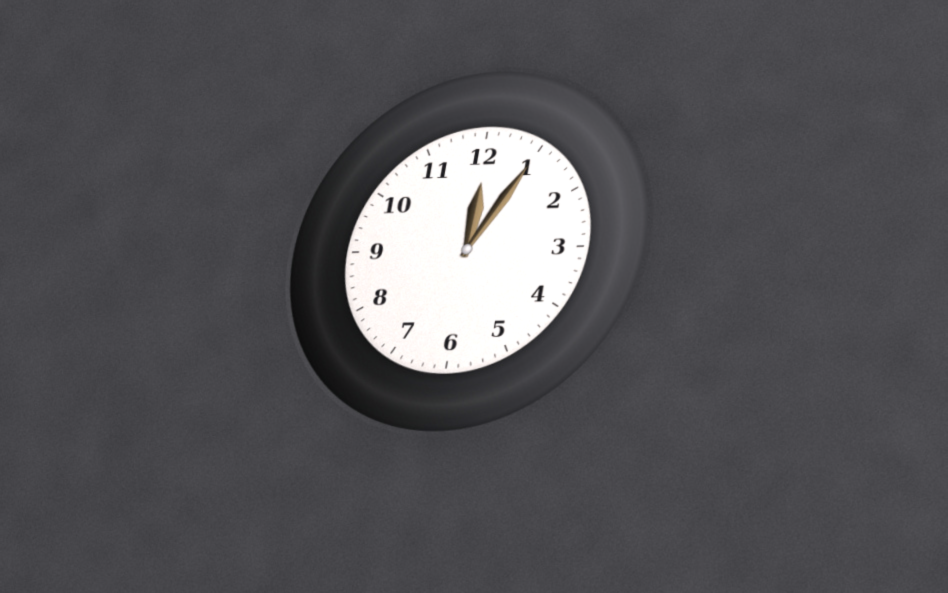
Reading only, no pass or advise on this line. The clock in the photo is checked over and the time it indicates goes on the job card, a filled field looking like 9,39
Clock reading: 12,05
